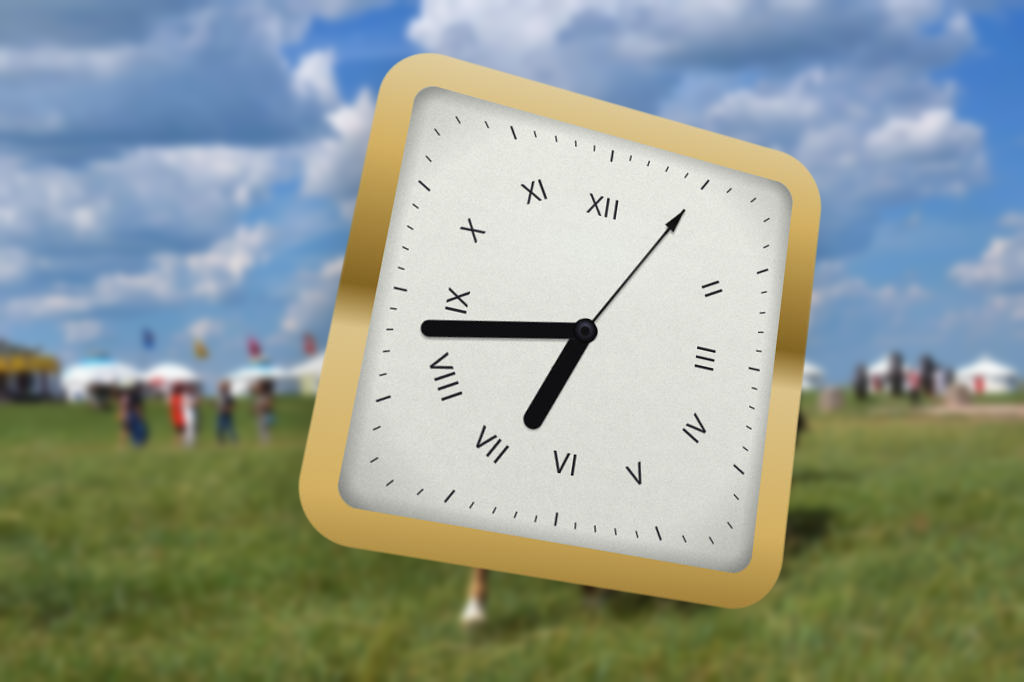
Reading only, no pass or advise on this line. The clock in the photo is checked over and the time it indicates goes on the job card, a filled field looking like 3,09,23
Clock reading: 6,43,05
